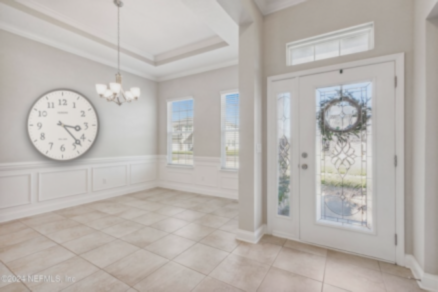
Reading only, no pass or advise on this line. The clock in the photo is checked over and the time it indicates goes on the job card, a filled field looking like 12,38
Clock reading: 3,23
